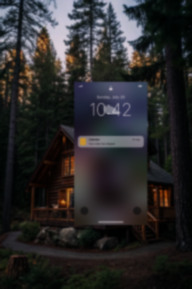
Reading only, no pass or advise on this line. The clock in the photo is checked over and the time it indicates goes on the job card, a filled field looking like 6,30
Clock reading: 10,42
